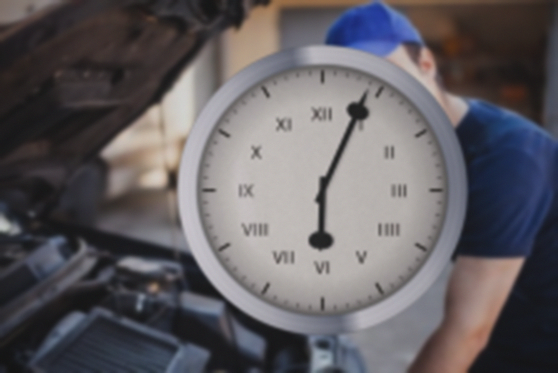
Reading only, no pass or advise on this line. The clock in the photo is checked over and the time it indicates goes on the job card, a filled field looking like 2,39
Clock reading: 6,04
